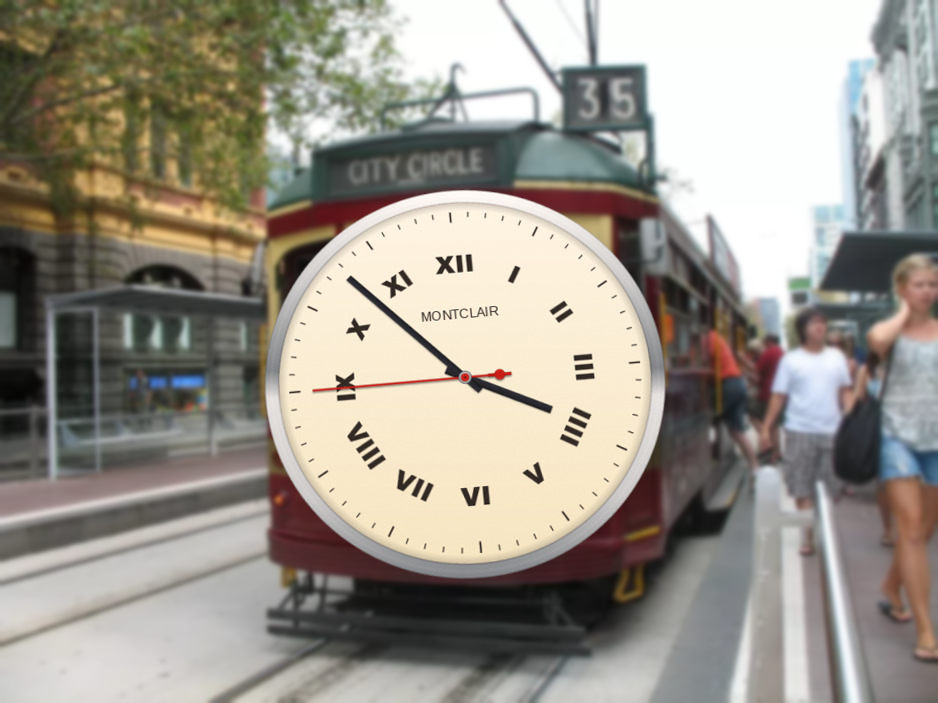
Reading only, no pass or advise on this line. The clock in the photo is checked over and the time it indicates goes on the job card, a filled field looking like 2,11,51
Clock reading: 3,52,45
